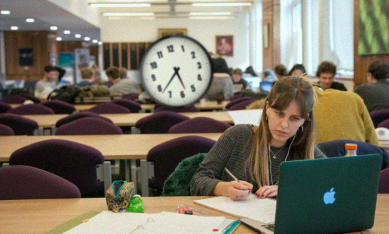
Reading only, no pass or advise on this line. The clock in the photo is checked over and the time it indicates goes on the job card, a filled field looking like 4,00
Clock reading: 5,38
